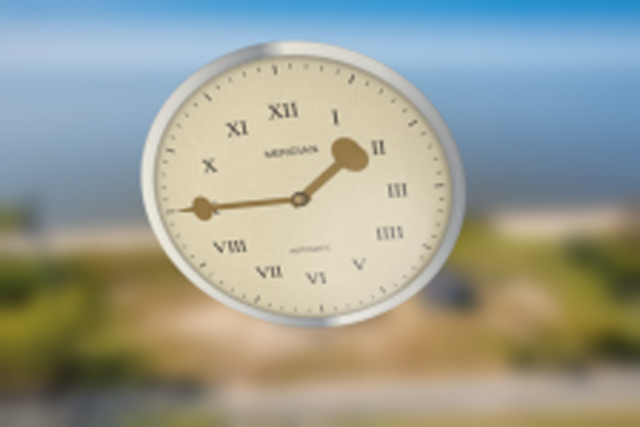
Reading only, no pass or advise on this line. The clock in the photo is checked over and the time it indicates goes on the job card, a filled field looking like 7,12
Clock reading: 1,45
